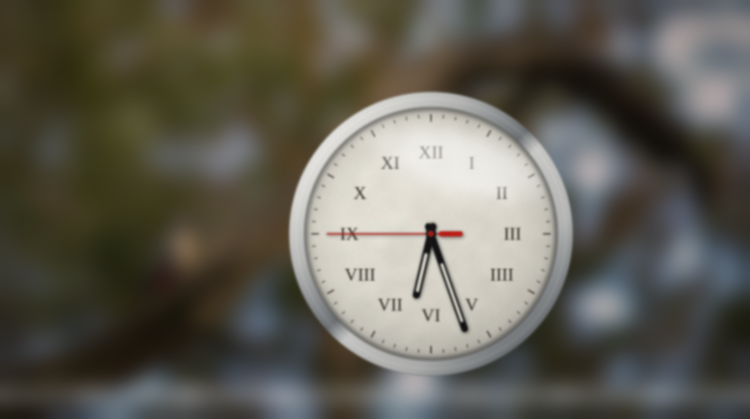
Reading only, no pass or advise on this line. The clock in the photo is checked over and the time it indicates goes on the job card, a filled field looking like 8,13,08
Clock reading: 6,26,45
